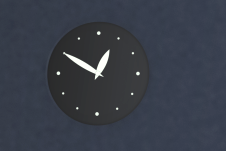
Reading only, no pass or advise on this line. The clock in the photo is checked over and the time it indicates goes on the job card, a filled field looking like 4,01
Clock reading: 12,50
